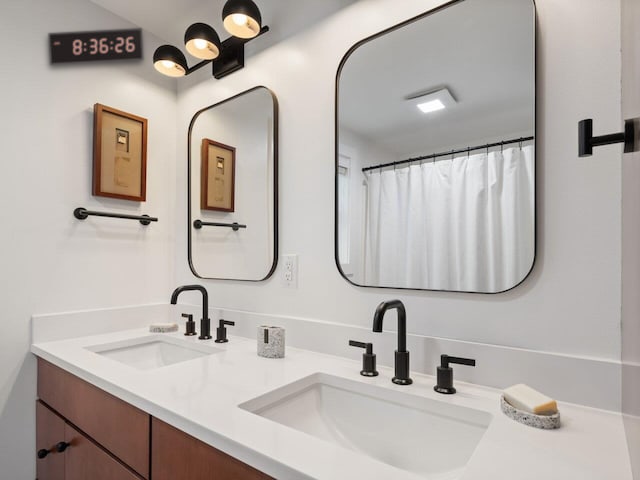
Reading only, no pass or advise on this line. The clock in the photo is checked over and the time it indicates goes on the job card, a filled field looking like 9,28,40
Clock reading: 8,36,26
